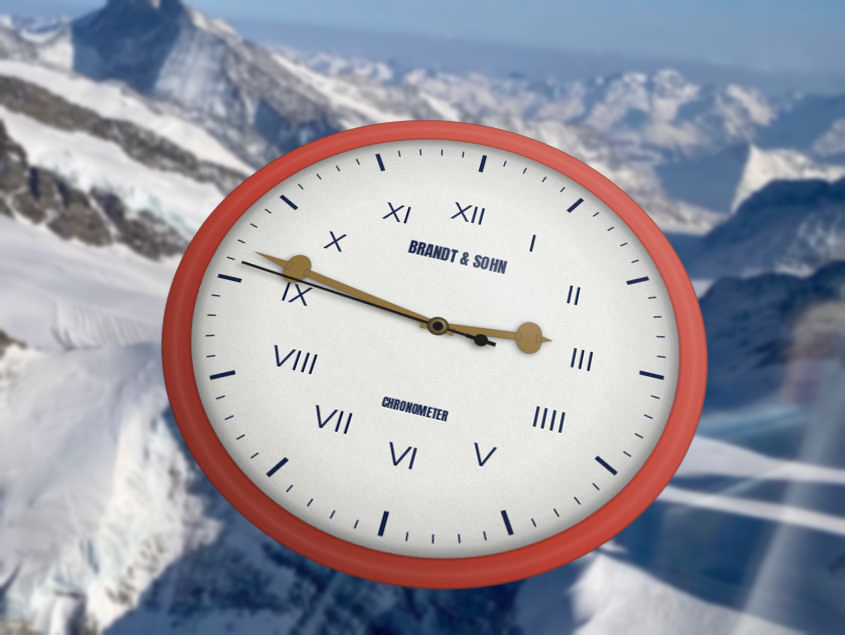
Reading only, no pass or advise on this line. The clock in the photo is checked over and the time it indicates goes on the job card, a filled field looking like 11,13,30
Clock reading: 2,46,46
